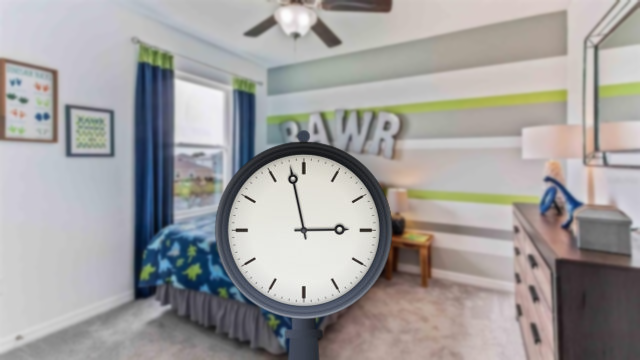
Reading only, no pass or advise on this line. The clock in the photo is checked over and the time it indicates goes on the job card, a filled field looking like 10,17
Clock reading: 2,58
